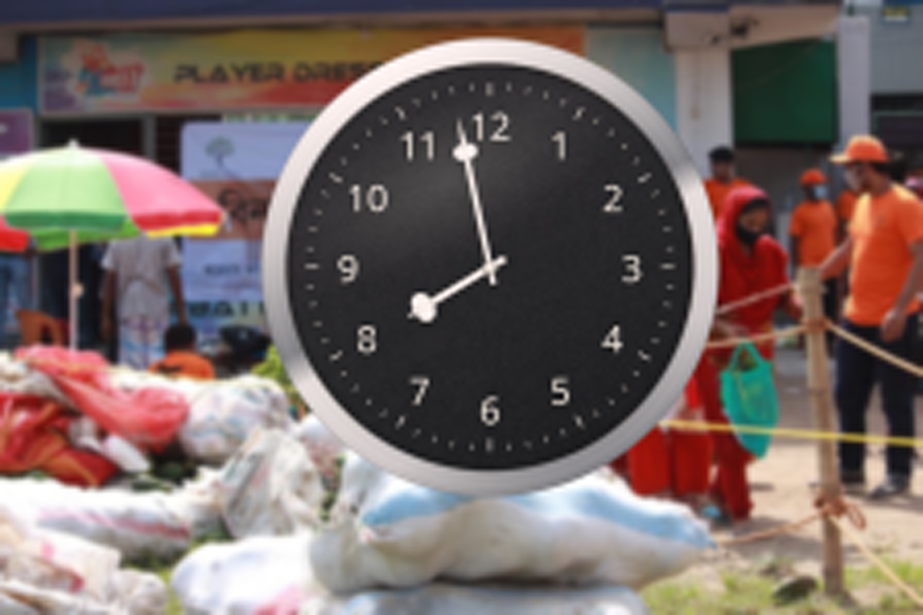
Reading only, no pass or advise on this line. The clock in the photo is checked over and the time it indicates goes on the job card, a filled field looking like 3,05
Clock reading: 7,58
